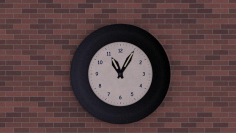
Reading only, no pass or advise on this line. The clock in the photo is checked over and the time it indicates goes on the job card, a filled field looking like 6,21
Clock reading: 11,05
